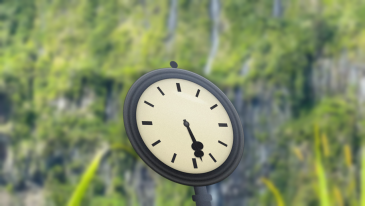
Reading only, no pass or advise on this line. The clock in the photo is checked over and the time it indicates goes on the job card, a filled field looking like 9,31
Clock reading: 5,28
